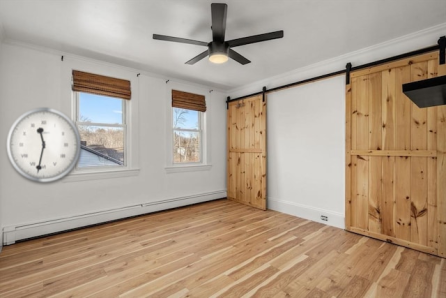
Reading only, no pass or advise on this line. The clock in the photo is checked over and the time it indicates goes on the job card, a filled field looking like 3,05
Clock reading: 11,32
